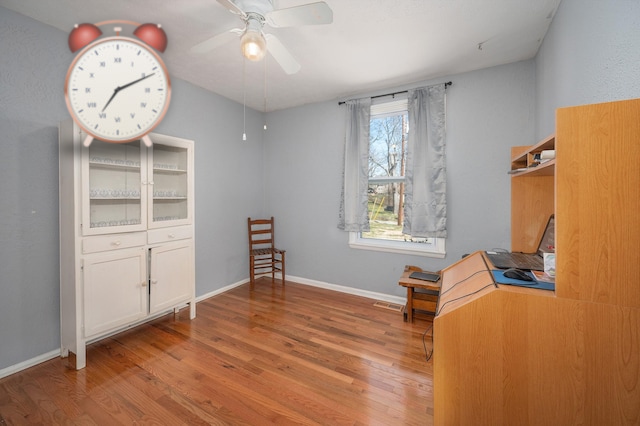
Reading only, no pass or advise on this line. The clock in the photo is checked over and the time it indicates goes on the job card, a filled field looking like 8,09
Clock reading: 7,11
